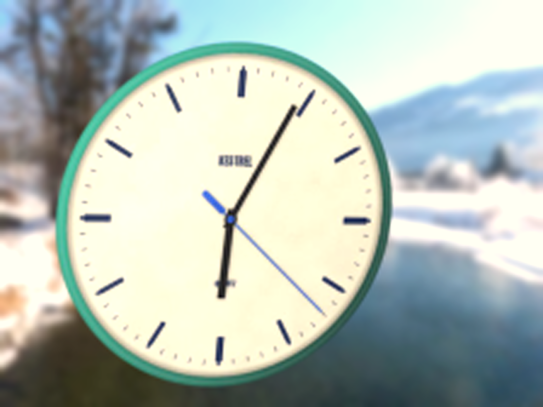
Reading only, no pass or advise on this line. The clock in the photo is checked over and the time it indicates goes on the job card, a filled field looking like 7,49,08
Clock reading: 6,04,22
